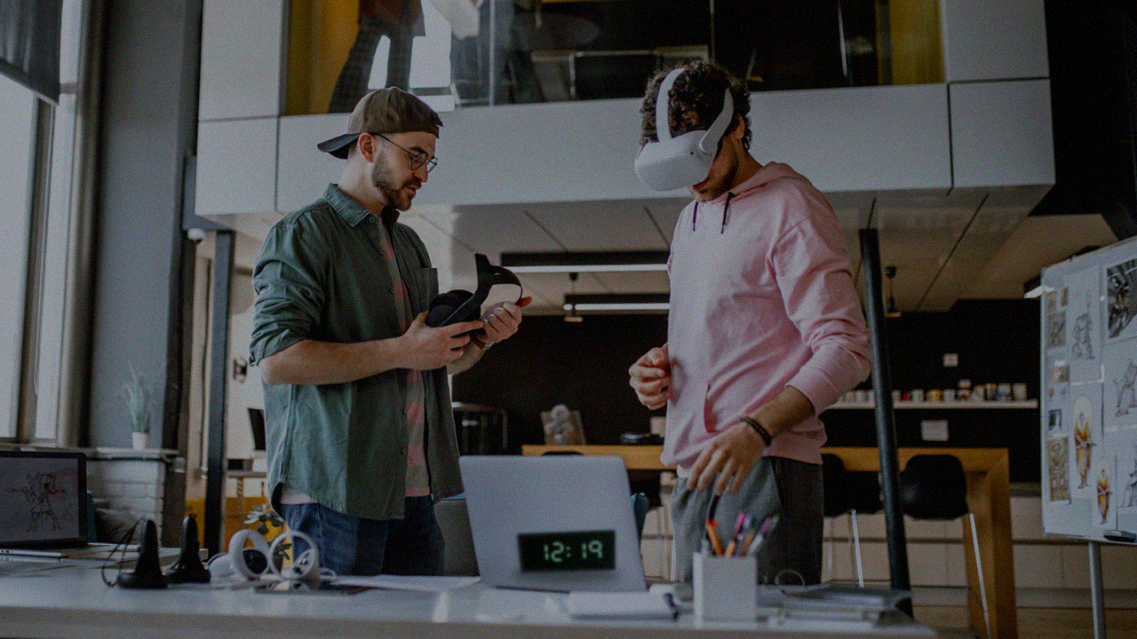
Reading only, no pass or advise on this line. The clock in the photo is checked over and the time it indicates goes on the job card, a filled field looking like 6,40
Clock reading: 12,19
